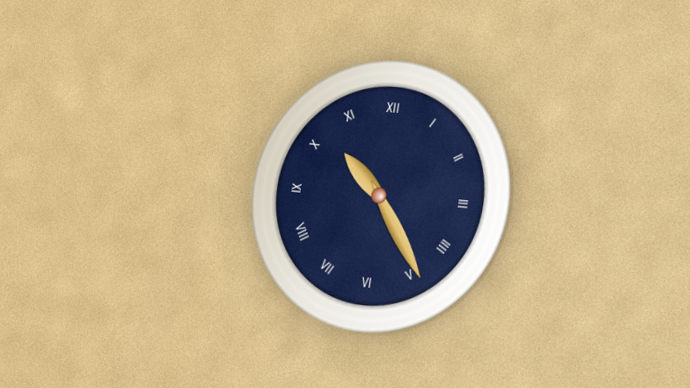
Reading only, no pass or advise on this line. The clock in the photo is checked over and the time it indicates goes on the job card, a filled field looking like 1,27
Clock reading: 10,24
